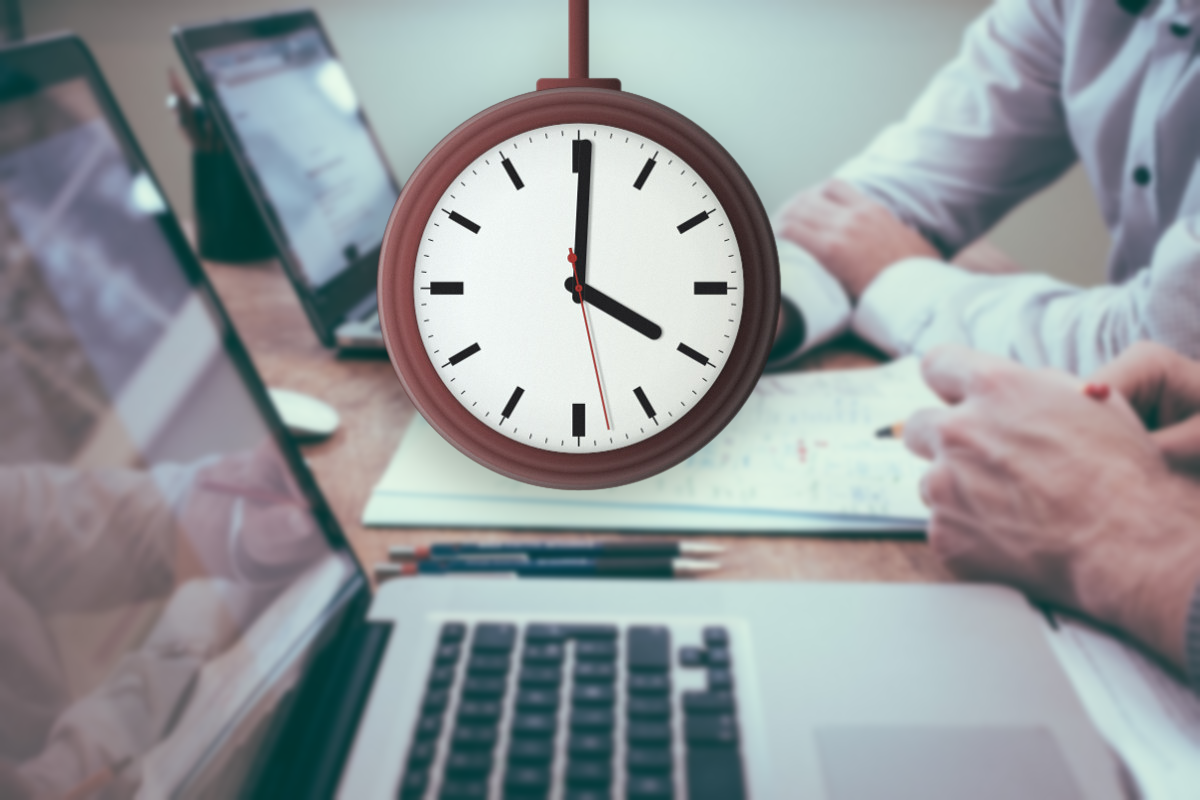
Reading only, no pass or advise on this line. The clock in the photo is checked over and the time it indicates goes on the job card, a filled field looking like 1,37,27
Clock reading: 4,00,28
